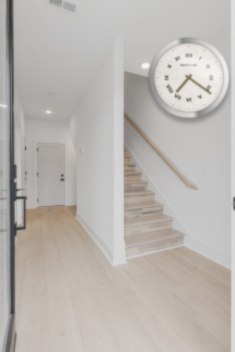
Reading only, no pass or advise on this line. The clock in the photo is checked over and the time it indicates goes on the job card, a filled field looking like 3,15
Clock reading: 7,21
